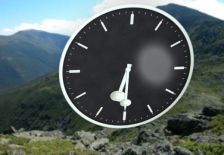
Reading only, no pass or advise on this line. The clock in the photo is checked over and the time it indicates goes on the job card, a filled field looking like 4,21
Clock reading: 6,30
